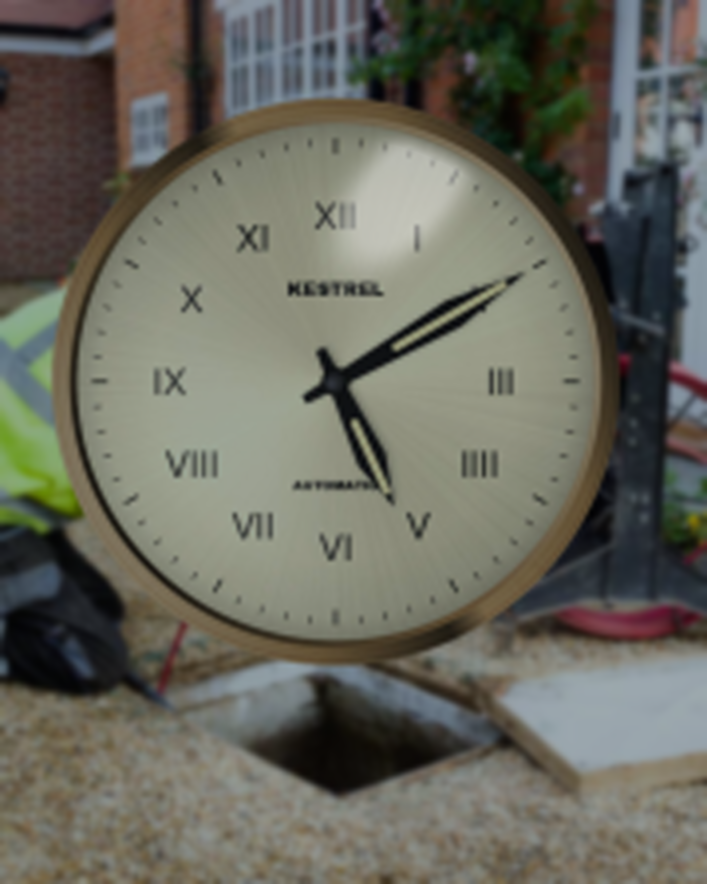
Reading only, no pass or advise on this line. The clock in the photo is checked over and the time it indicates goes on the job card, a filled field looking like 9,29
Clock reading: 5,10
